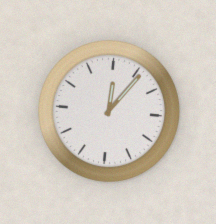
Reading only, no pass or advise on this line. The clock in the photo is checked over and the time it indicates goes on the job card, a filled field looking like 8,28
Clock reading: 12,06
